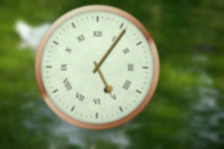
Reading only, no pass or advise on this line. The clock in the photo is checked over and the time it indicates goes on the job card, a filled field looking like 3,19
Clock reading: 5,06
